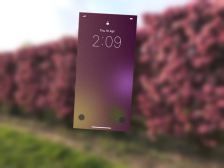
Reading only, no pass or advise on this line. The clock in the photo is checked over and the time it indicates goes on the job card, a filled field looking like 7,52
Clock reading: 2,09
